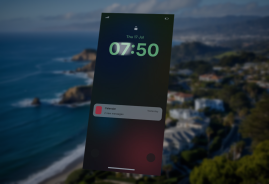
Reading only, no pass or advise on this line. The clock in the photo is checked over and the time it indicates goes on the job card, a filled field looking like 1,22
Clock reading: 7,50
